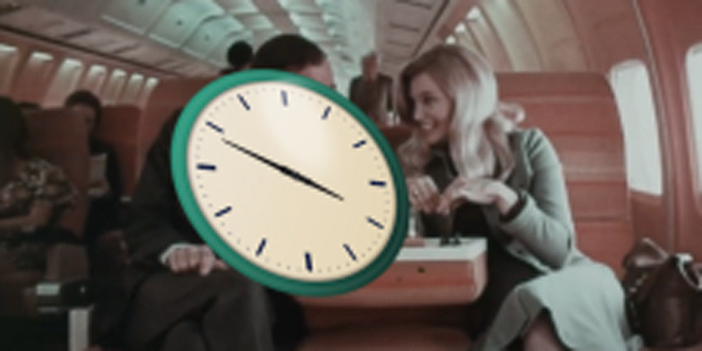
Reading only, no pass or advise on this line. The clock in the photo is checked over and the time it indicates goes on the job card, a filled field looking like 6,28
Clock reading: 3,49
